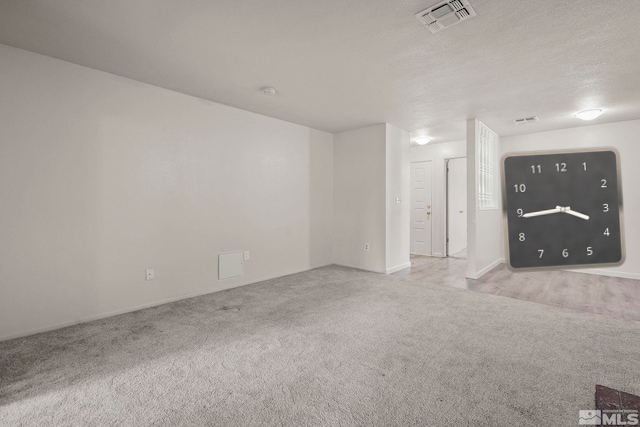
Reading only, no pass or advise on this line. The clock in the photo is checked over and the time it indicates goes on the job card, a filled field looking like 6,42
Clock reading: 3,44
